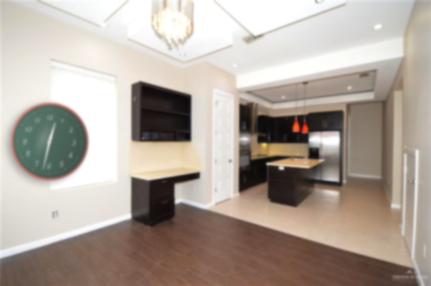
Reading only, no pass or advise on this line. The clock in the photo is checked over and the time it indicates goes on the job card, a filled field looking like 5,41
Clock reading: 12,32
